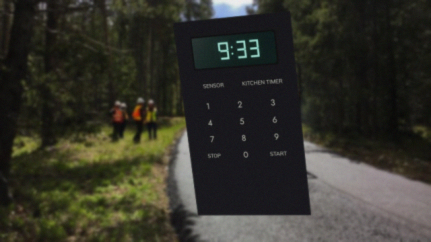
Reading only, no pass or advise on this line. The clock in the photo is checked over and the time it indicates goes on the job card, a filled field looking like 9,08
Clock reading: 9,33
